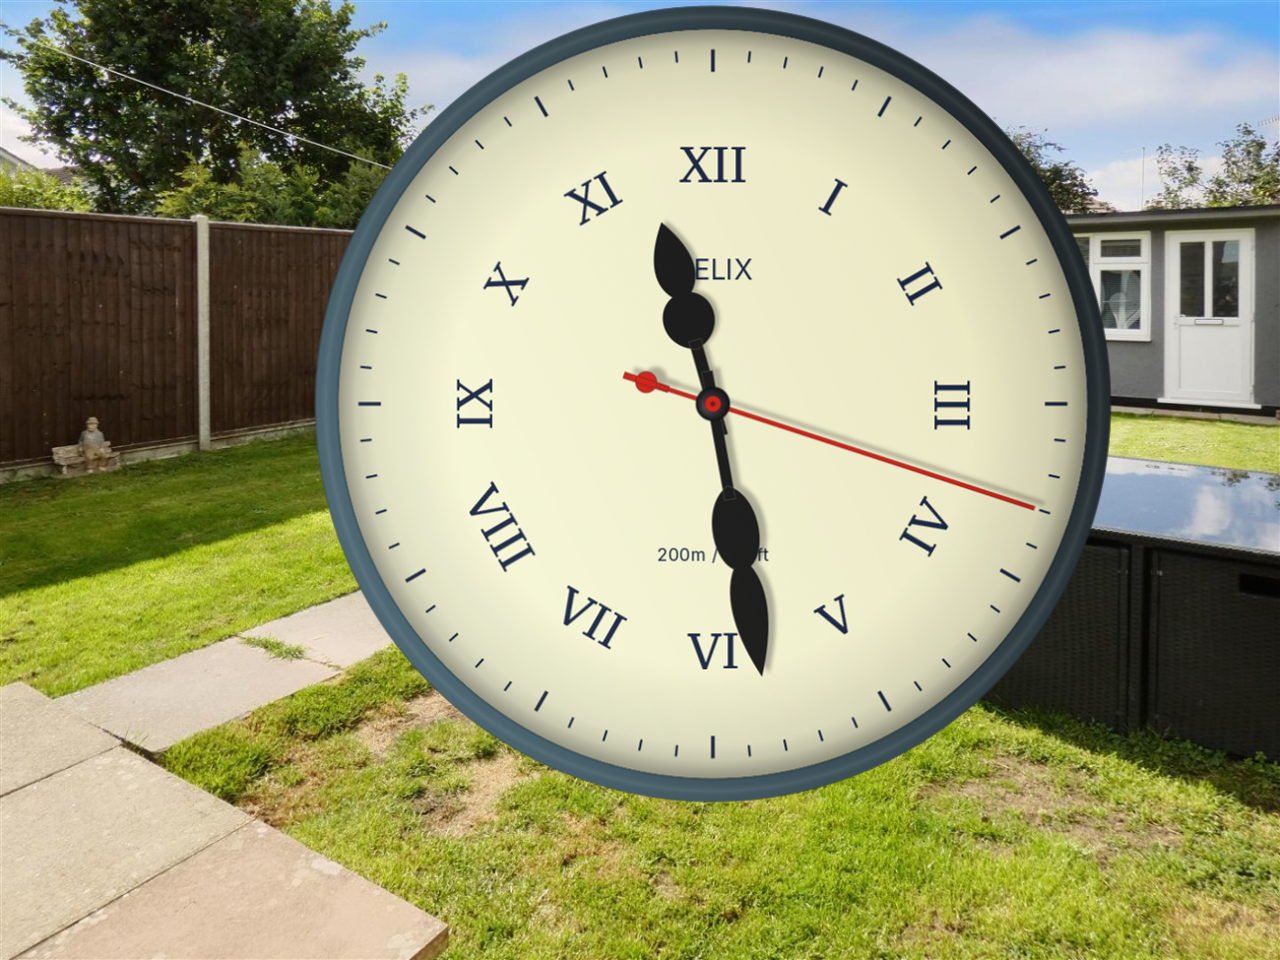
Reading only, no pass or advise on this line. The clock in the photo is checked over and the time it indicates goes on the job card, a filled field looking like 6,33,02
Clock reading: 11,28,18
